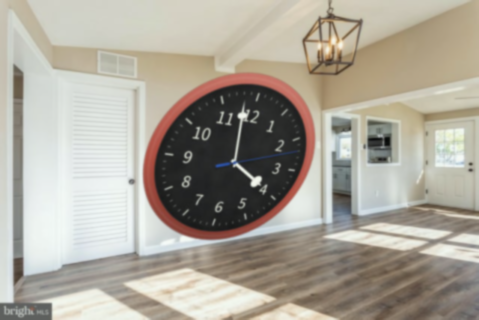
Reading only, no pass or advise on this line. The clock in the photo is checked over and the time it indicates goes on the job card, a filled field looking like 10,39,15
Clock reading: 3,58,12
